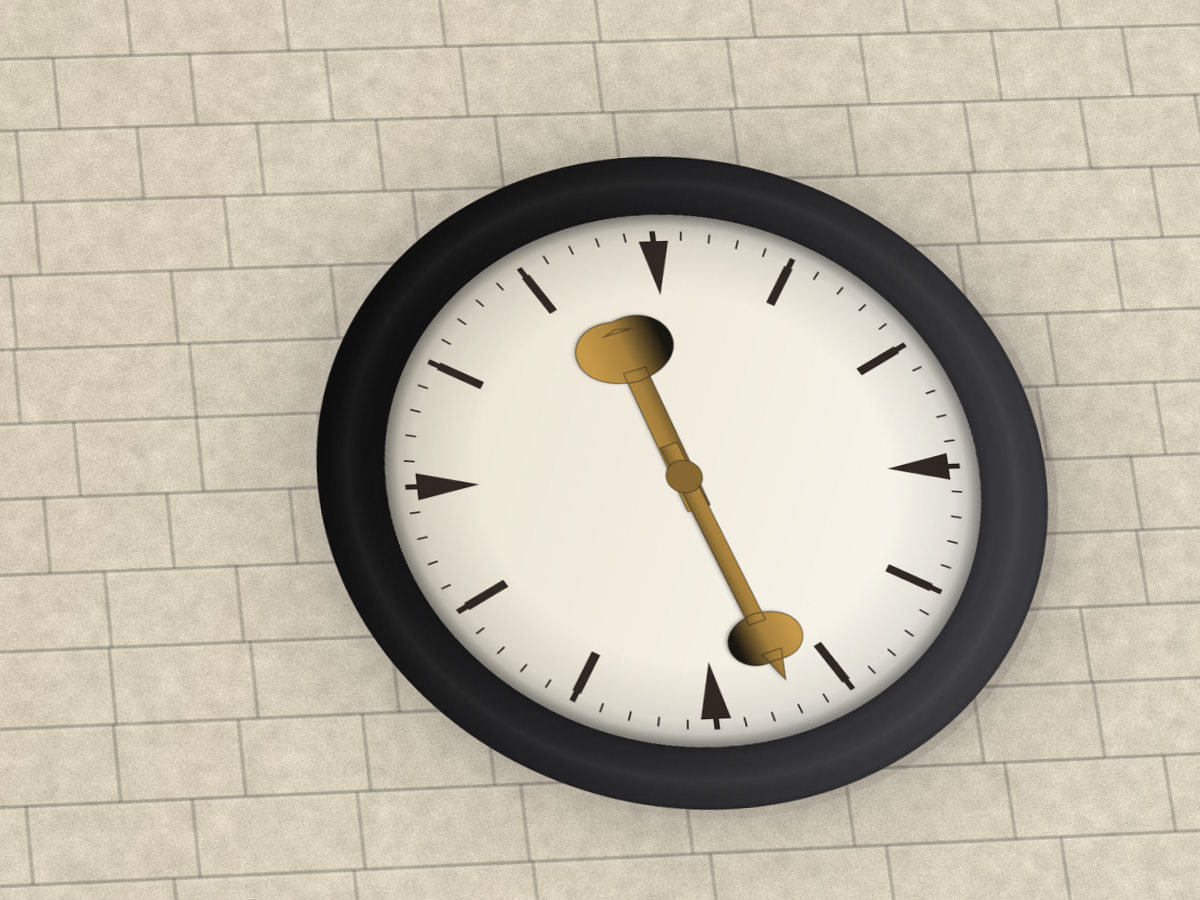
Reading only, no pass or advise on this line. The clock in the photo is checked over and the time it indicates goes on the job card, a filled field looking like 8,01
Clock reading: 11,27
